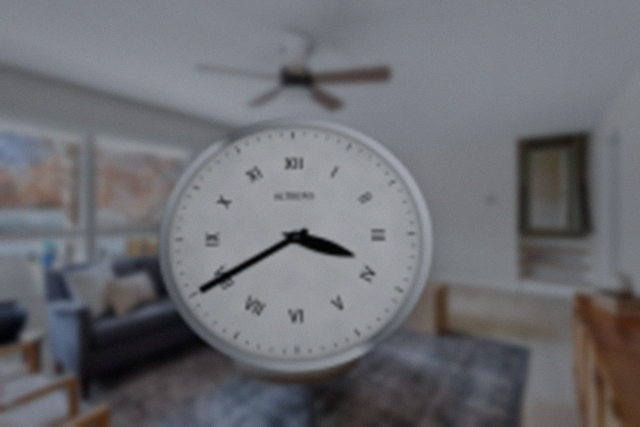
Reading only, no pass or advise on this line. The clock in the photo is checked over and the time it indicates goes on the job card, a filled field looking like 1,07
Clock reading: 3,40
